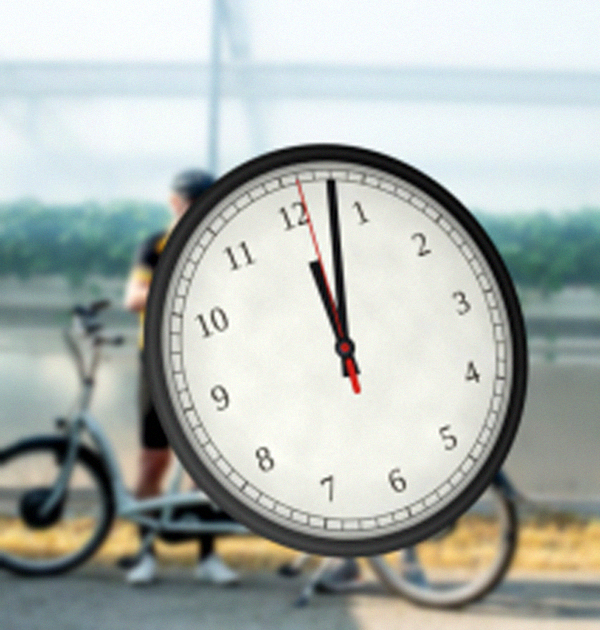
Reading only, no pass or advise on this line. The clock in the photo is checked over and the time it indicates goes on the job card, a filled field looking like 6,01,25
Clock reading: 12,03,01
